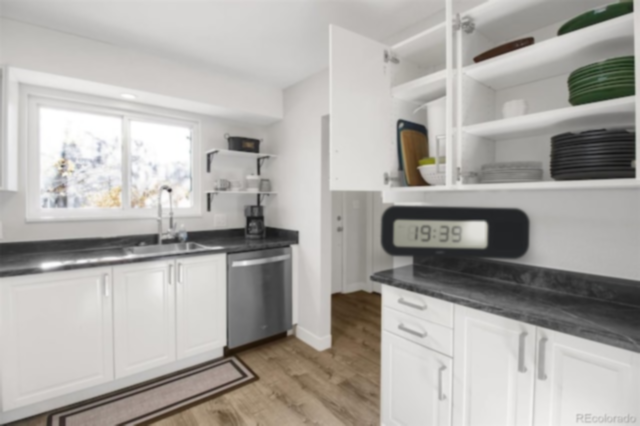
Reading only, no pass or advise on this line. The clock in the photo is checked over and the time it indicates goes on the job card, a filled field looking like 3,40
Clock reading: 19,39
